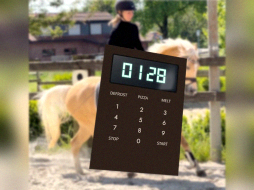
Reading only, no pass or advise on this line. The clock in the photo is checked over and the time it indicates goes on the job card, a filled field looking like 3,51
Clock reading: 1,28
